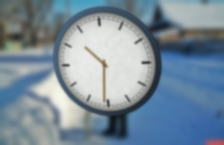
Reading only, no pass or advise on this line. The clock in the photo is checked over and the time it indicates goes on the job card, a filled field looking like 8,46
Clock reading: 10,31
